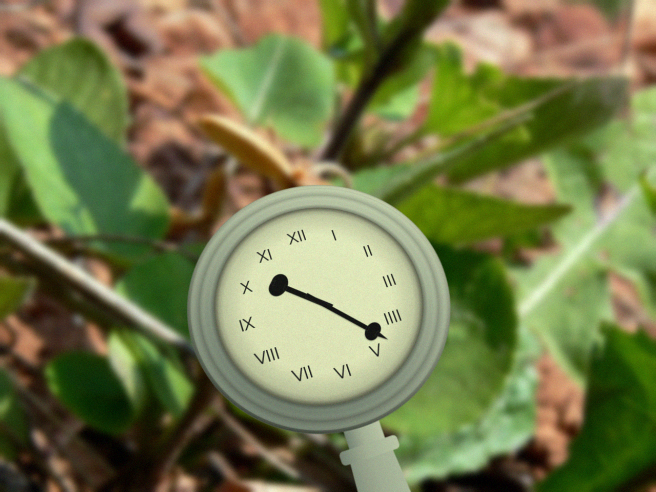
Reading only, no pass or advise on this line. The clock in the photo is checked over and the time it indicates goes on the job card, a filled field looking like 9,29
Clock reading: 10,23
